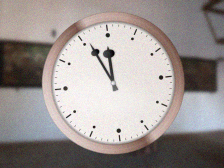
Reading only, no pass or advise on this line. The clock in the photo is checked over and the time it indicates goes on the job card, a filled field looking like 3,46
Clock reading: 11,56
